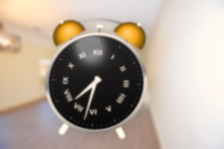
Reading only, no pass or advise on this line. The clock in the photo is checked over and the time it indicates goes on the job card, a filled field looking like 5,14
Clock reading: 7,32
